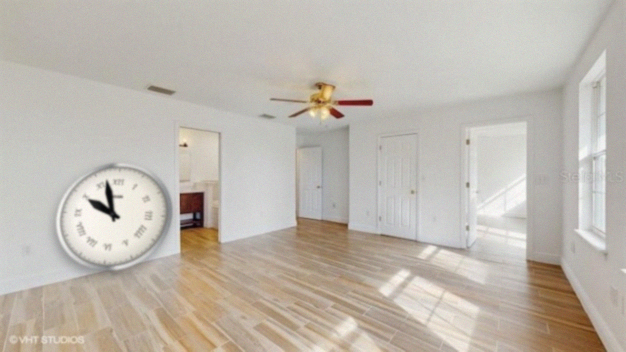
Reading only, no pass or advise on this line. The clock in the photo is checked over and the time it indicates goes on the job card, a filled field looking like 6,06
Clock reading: 9,57
